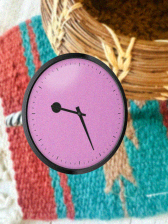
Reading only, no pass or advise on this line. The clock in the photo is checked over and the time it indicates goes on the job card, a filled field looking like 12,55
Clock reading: 9,26
